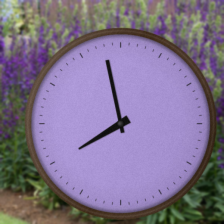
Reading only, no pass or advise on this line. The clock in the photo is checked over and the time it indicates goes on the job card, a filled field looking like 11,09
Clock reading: 7,58
